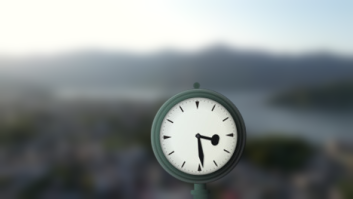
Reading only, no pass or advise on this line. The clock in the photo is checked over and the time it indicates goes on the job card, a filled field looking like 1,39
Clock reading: 3,29
